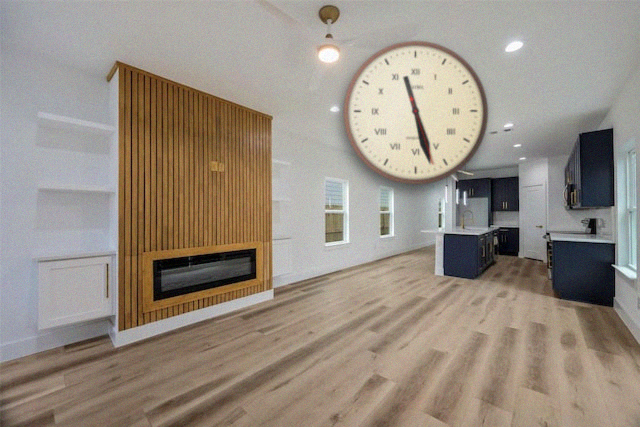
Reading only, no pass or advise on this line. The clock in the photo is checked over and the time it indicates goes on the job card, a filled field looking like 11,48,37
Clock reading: 11,27,27
